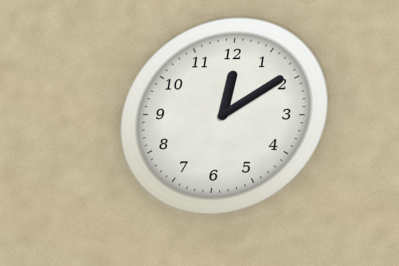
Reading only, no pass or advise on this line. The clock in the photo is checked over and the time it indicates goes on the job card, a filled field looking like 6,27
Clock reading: 12,09
